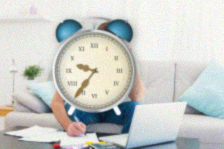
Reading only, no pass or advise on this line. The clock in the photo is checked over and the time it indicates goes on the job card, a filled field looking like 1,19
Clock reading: 9,36
